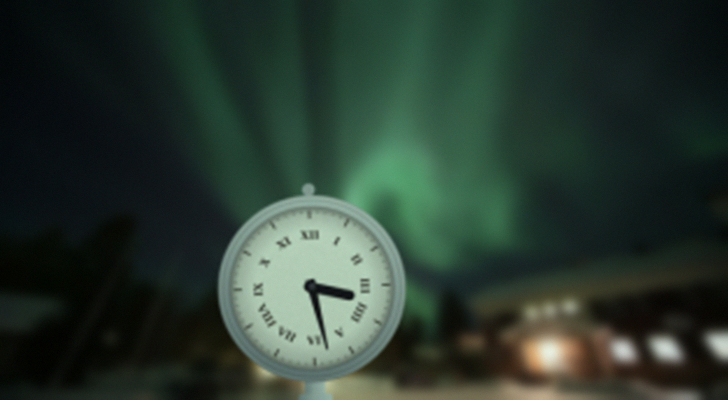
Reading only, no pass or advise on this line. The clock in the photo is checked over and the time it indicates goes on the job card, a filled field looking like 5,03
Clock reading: 3,28
